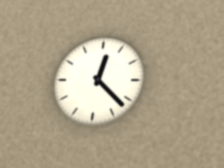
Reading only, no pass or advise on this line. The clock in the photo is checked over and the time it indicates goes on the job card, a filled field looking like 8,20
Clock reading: 12,22
